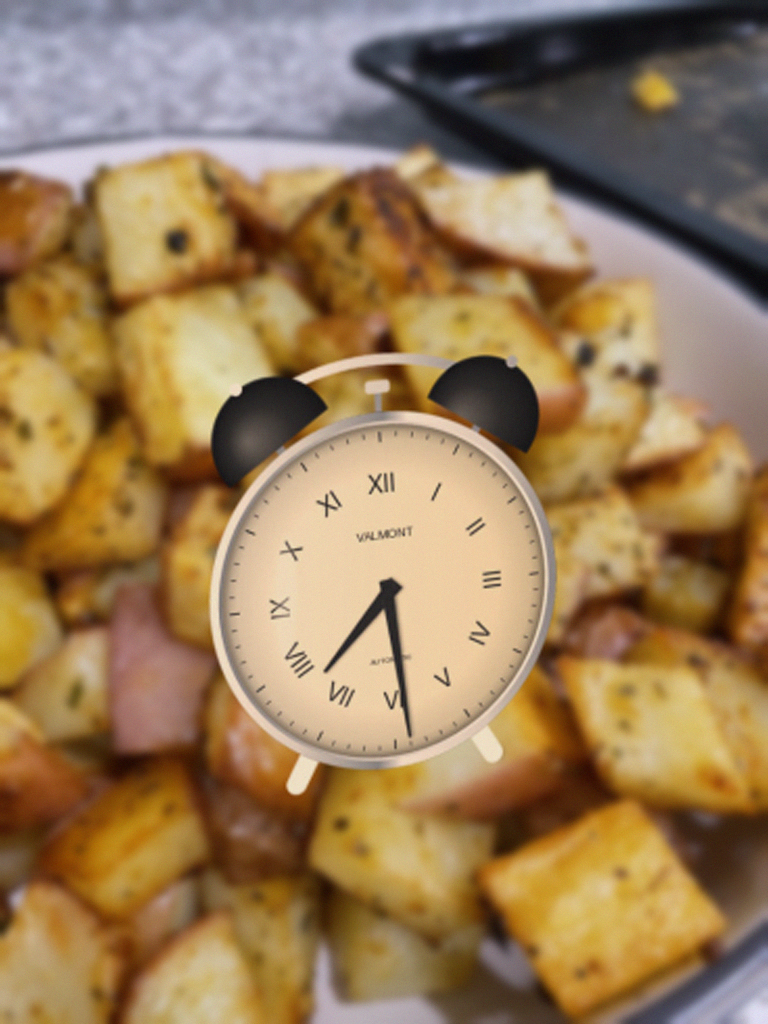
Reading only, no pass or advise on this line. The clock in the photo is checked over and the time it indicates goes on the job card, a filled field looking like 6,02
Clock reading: 7,29
